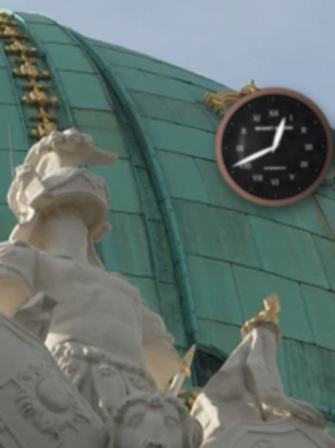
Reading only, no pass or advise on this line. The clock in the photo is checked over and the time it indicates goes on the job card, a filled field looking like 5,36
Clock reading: 12,41
